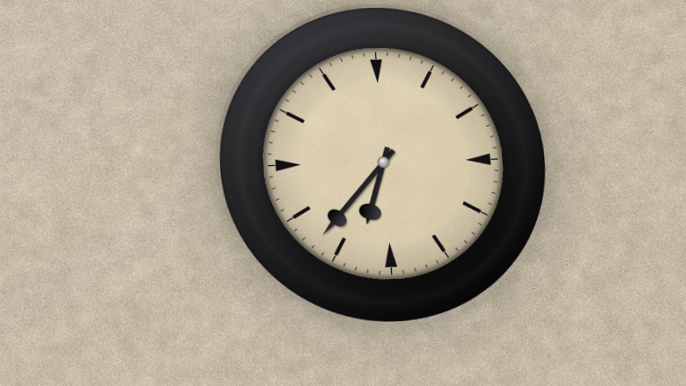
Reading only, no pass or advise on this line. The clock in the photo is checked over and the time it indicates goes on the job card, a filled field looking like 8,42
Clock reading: 6,37
